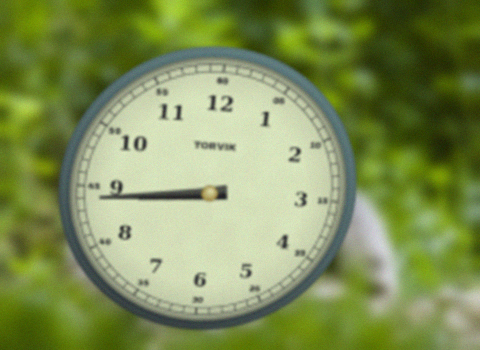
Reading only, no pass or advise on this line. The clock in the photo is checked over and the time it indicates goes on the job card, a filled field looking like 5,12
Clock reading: 8,44
